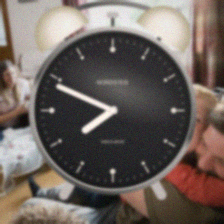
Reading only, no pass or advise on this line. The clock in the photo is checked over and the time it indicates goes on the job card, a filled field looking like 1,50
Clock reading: 7,49
